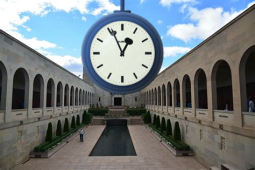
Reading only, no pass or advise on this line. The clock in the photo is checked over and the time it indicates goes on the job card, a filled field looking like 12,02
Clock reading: 12,56
